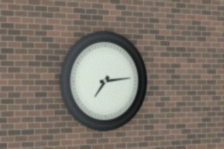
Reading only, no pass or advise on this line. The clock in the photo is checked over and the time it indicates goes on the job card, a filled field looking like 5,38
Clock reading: 7,14
